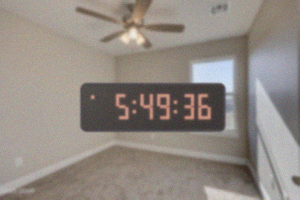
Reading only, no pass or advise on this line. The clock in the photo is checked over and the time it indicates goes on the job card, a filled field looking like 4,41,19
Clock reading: 5,49,36
